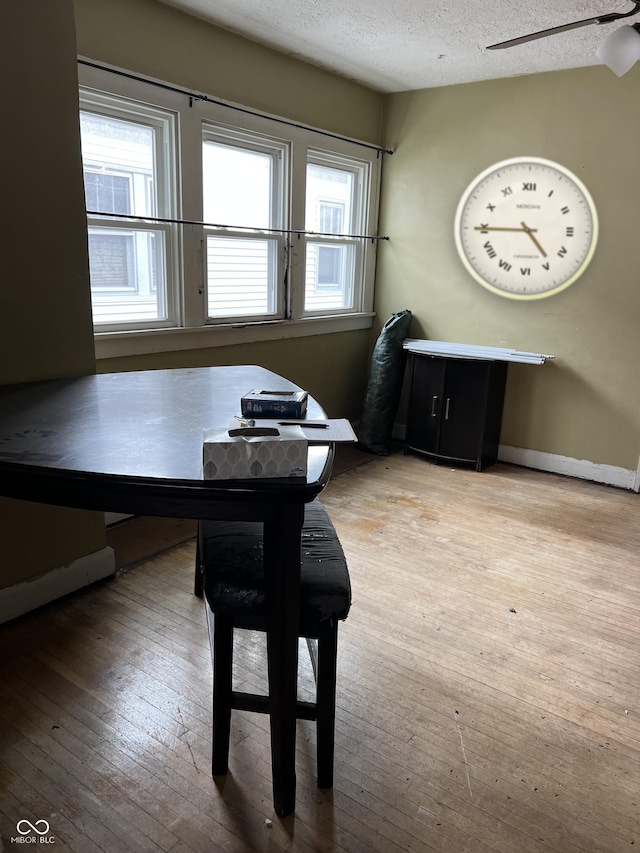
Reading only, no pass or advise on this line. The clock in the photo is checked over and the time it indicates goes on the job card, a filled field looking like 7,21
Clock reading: 4,45
